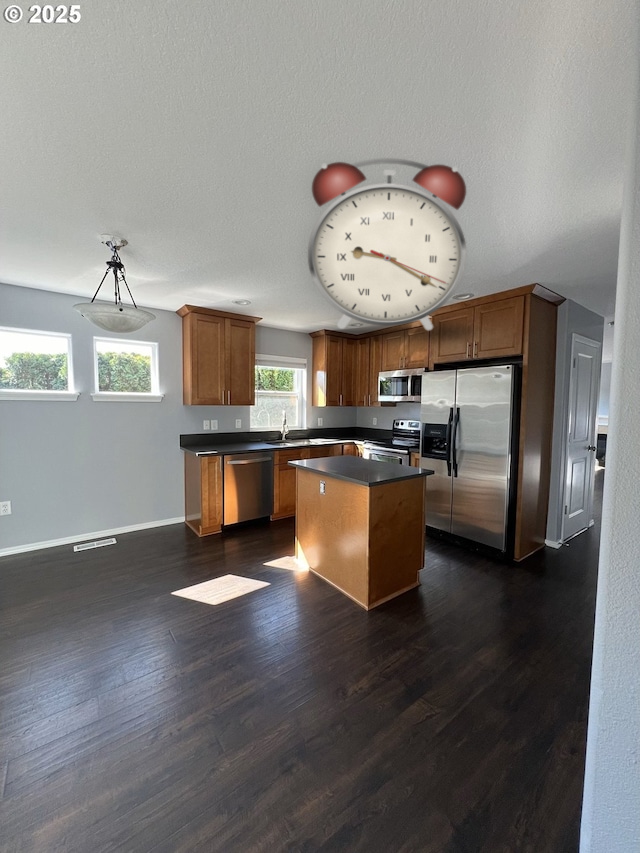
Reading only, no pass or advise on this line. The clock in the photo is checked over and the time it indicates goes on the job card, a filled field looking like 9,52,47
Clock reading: 9,20,19
